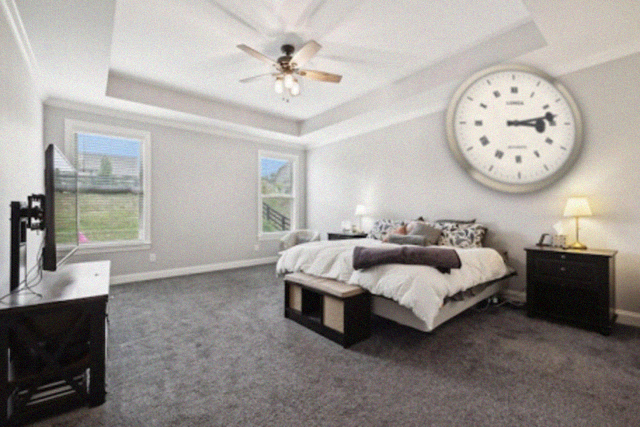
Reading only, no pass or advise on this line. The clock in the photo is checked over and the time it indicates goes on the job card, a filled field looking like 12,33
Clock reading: 3,13
